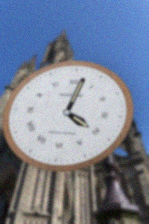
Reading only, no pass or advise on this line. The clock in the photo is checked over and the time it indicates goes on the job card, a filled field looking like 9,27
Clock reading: 4,02
